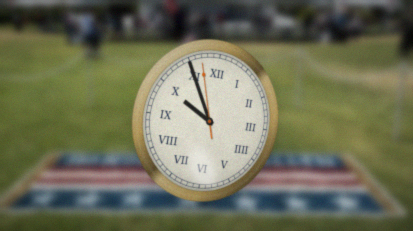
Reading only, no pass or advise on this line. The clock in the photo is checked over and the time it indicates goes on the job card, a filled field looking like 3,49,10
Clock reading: 9,54,57
